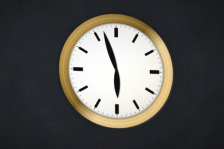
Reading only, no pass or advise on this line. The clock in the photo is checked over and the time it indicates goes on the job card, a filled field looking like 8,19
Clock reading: 5,57
